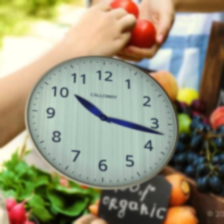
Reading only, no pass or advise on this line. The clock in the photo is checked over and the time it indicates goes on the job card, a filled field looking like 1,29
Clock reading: 10,17
